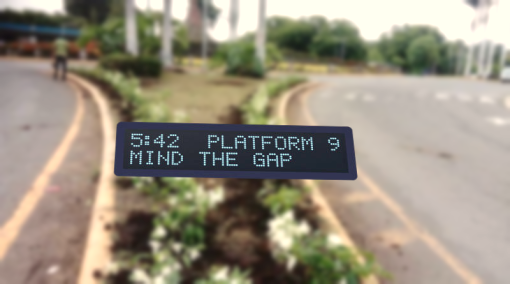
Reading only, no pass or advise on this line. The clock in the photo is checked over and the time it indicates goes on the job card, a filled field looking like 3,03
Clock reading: 5,42
